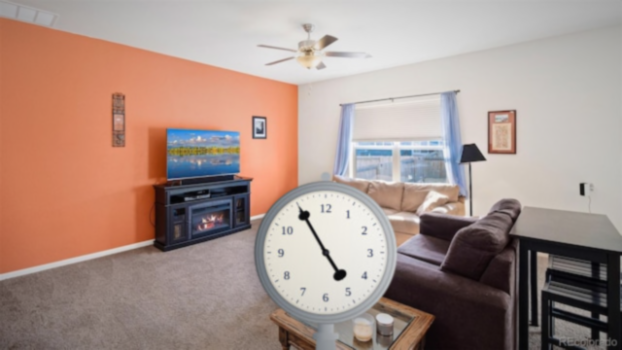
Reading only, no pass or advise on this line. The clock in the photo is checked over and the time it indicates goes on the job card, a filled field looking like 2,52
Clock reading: 4,55
